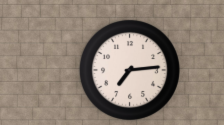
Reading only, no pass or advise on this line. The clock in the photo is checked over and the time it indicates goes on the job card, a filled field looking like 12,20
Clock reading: 7,14
